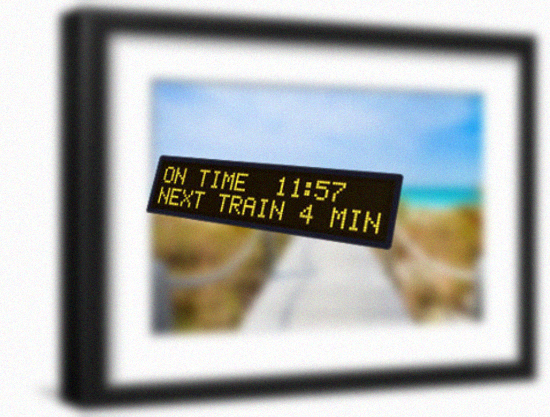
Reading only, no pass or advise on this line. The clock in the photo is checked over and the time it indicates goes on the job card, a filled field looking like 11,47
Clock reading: 11,57
